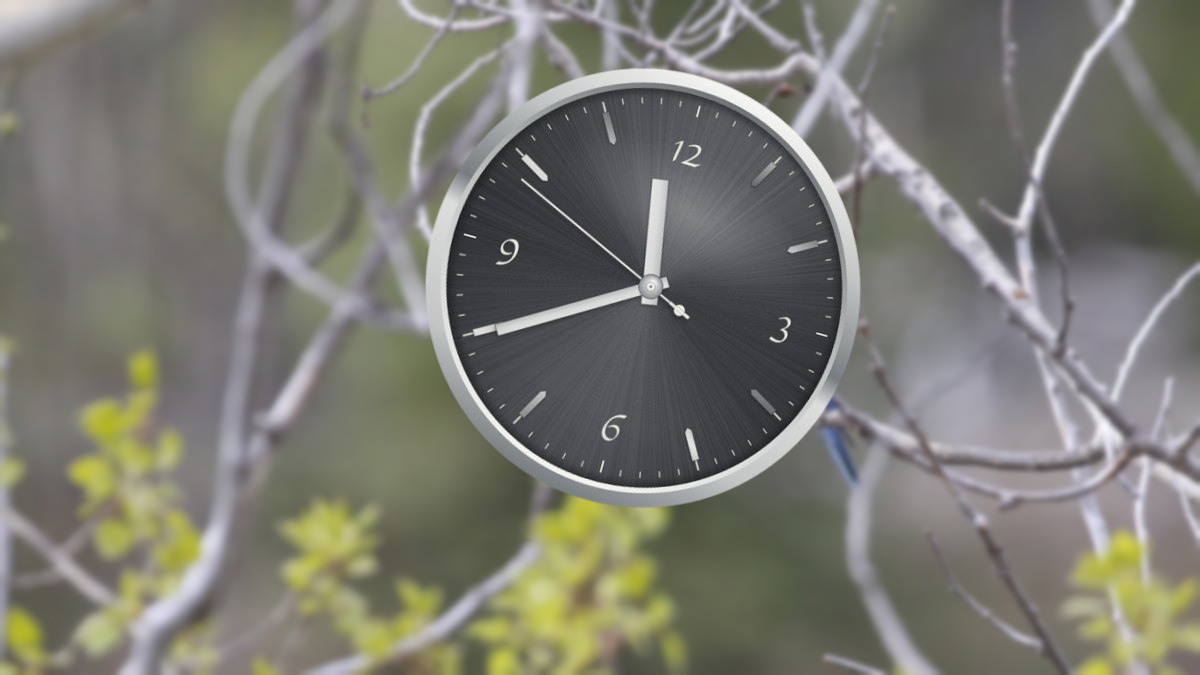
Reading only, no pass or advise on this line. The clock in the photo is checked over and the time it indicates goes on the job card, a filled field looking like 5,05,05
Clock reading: 11,39,49
